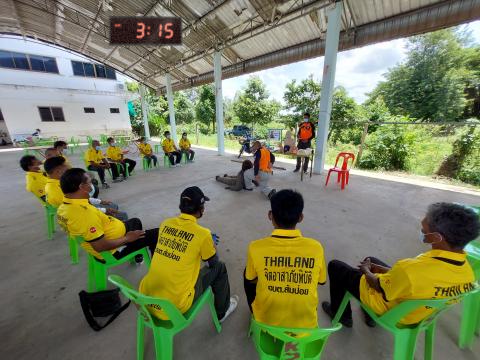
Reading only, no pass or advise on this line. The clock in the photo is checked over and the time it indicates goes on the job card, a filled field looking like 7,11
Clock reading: 3,15
